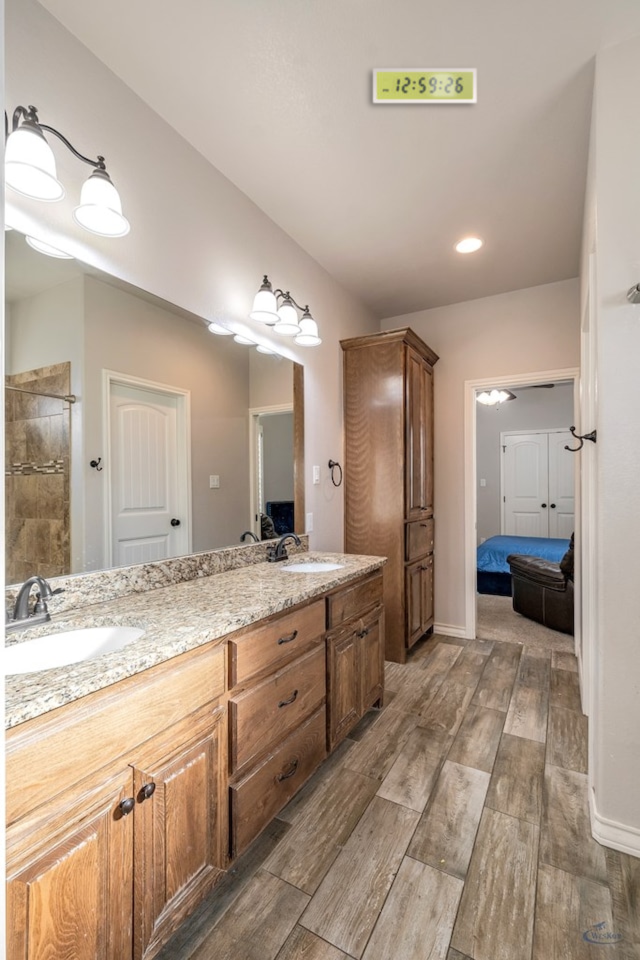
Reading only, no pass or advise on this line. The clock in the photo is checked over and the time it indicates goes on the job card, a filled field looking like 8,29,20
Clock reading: 12,59,26
